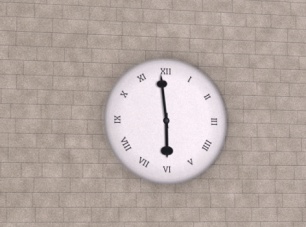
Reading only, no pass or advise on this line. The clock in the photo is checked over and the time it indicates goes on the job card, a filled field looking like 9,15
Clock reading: 5,59
